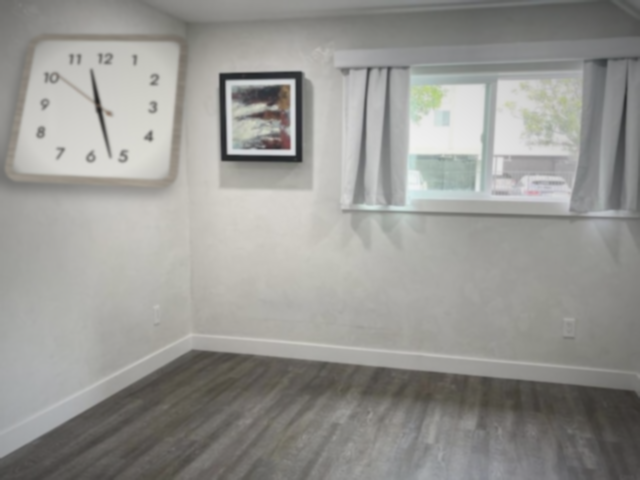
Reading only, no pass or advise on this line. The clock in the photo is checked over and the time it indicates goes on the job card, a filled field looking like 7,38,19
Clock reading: 11,26,51
